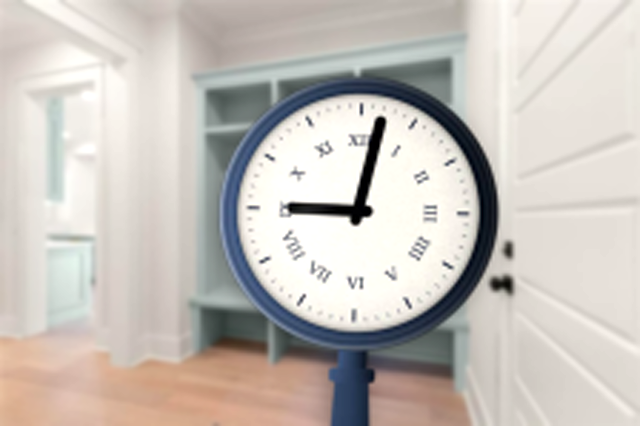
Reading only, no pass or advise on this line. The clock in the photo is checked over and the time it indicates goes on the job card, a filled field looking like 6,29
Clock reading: 9,02
